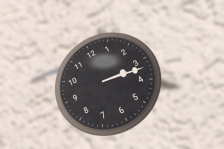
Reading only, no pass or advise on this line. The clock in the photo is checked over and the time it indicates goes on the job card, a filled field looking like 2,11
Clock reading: 3,17
